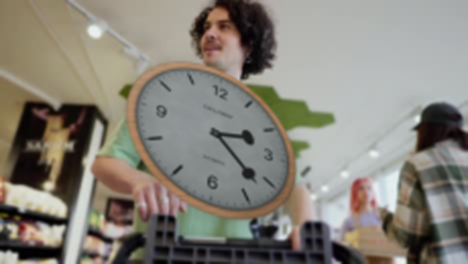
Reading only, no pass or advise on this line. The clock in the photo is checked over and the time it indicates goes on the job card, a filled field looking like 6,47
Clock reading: 2,22
